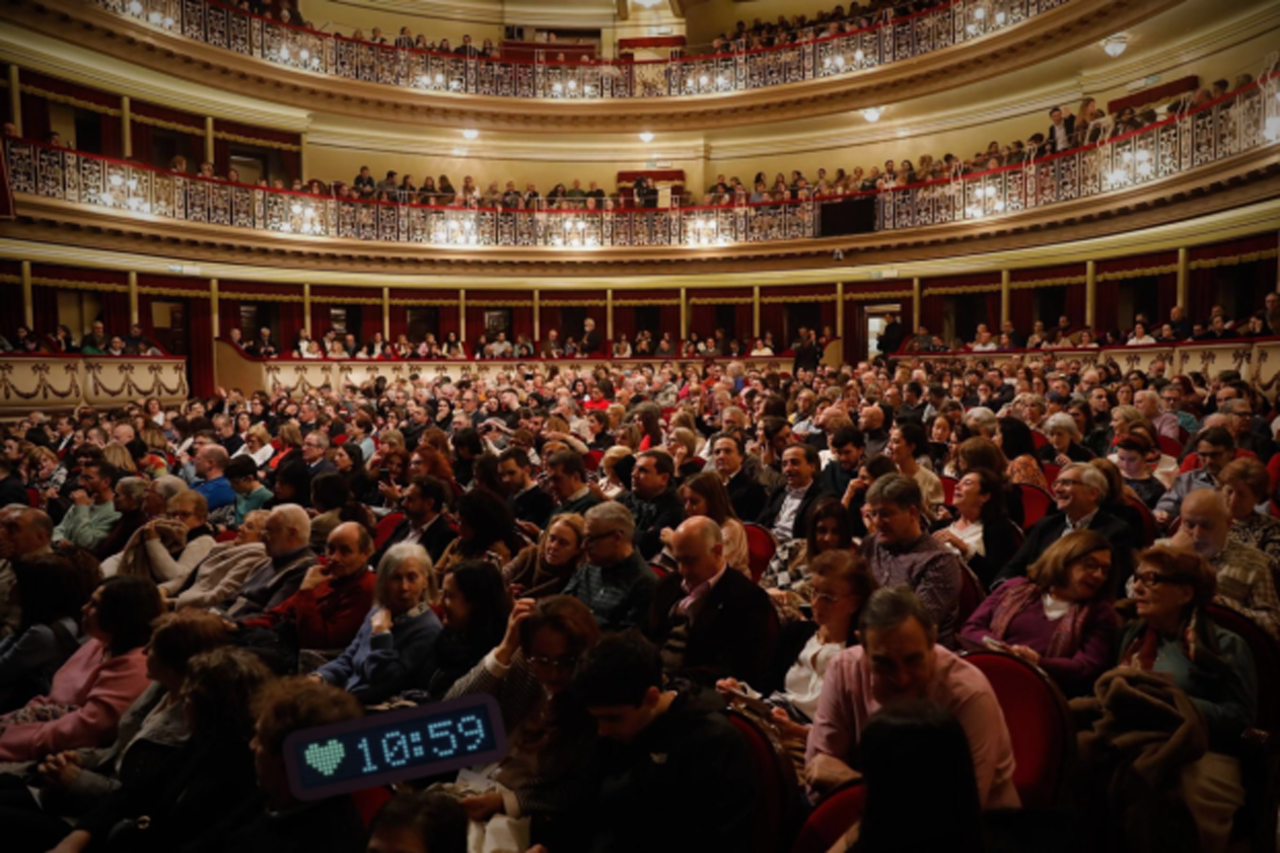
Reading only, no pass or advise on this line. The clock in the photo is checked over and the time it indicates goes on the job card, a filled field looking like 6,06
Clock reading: 10,59
